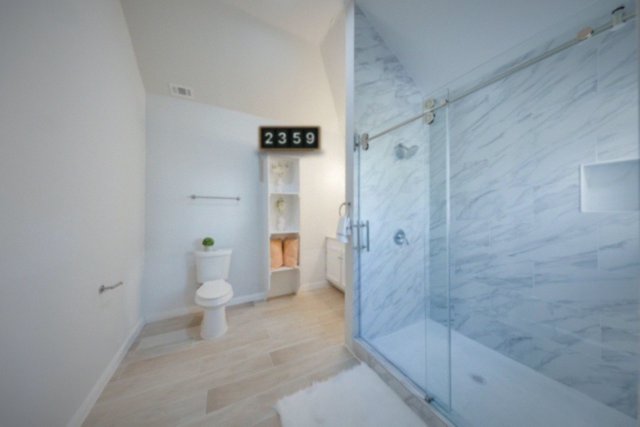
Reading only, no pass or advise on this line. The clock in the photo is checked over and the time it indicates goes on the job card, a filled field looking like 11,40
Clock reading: 23,59
